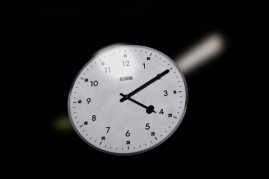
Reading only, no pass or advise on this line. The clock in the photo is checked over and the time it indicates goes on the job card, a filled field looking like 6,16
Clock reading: 4,10
